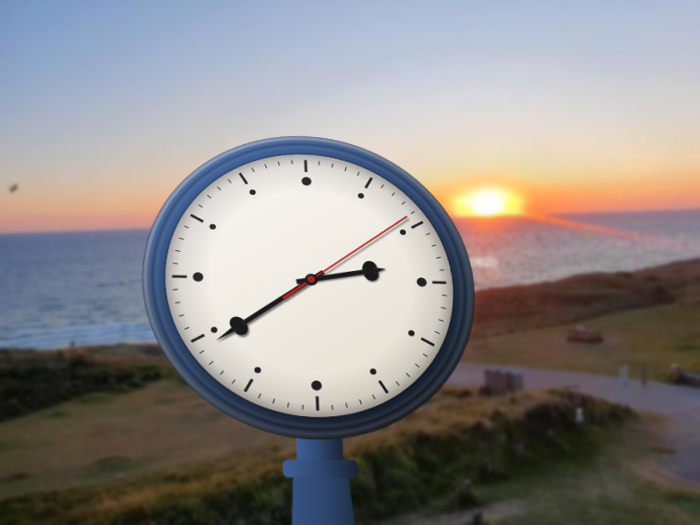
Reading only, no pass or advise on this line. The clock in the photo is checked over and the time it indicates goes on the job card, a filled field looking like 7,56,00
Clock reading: 2,39,09
